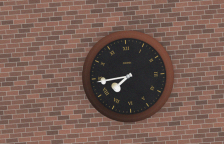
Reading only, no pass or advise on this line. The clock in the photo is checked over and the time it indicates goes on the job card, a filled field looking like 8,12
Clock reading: 7,44
